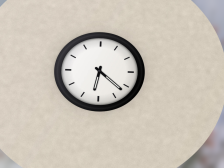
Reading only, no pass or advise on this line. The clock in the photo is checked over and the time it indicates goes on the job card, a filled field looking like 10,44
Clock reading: 6,22
